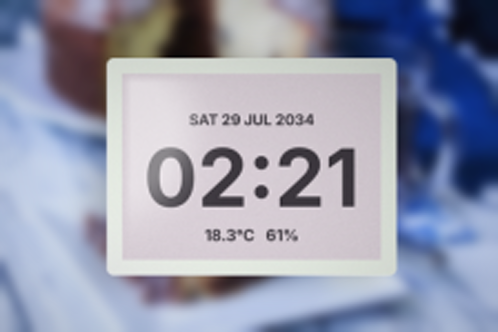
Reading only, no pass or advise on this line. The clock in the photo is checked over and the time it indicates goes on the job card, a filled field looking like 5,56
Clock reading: 2,21
